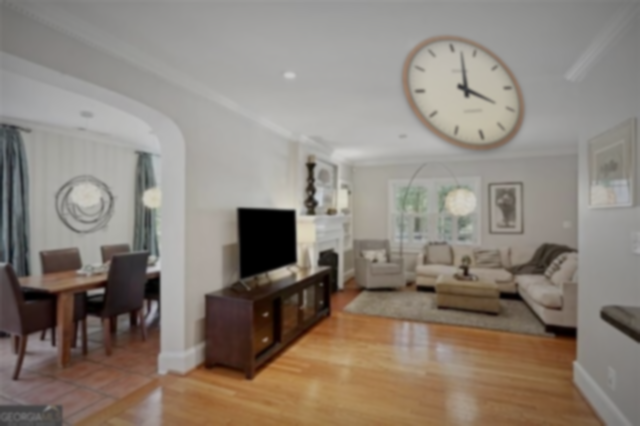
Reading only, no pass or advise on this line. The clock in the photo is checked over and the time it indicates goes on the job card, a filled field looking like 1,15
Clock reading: 4,02
